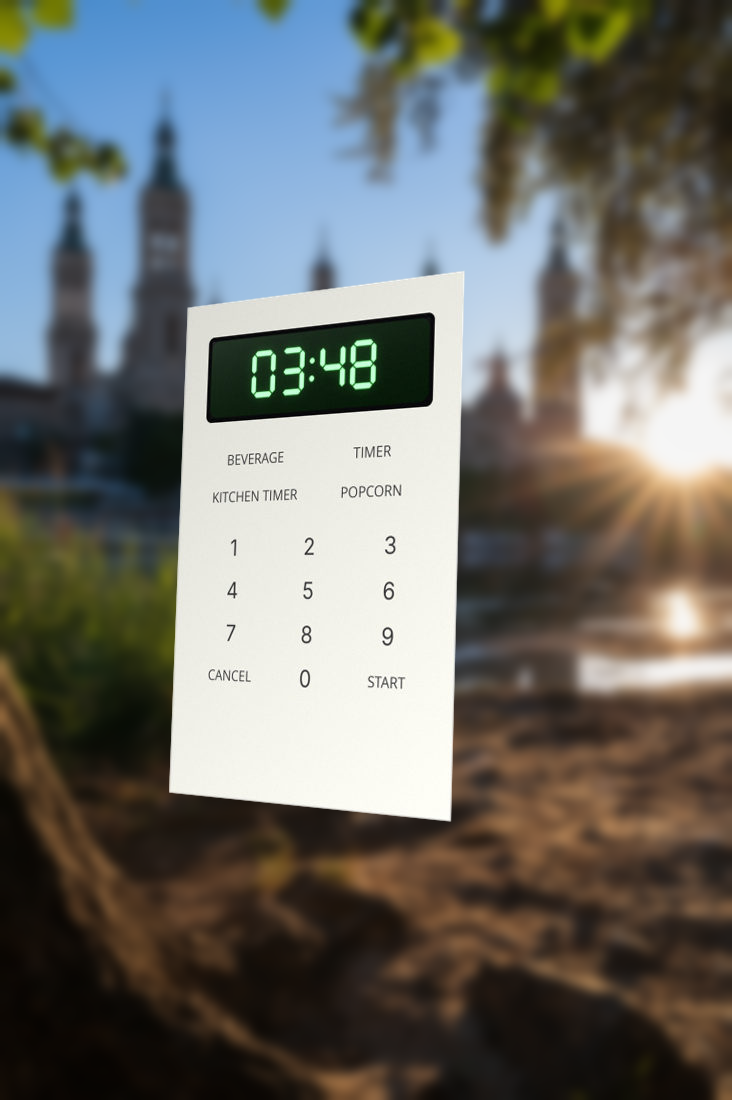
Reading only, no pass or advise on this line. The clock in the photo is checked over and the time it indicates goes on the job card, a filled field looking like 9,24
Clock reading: 3,48
